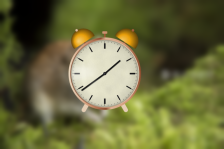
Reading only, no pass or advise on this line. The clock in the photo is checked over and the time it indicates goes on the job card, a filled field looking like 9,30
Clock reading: 1,39
